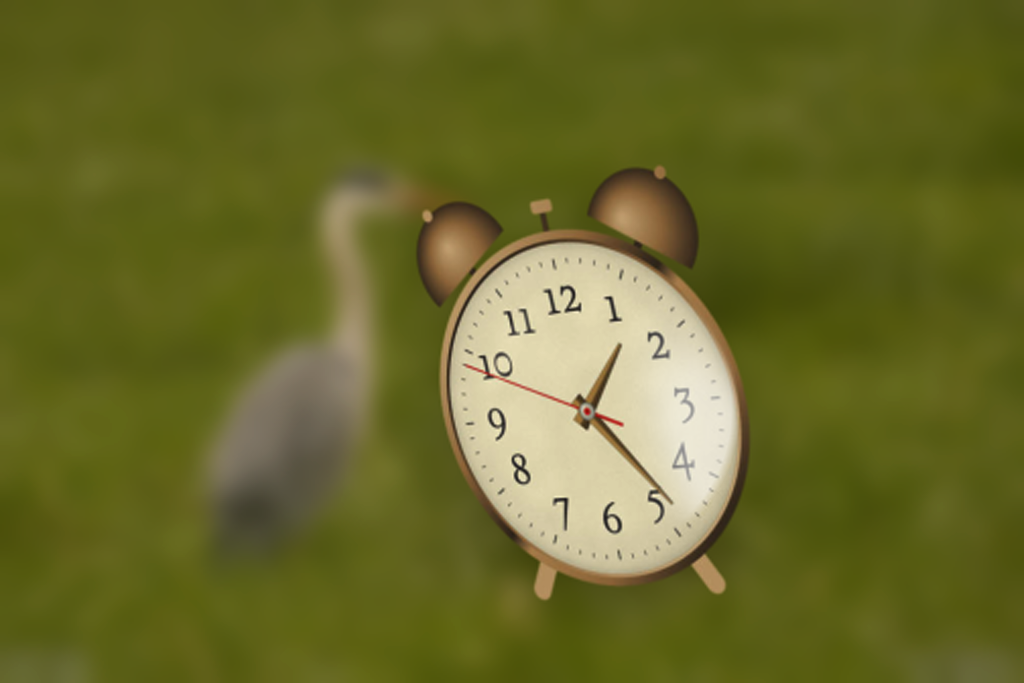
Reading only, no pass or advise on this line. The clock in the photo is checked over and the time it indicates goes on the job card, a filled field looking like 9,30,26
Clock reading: 1,23,49
